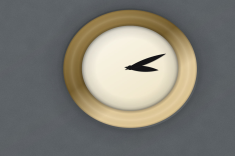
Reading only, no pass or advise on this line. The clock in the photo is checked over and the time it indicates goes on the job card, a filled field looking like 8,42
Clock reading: 3,11
